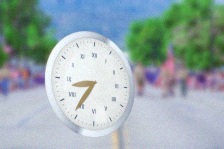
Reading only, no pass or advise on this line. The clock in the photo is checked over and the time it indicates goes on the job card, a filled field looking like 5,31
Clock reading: 8,36
